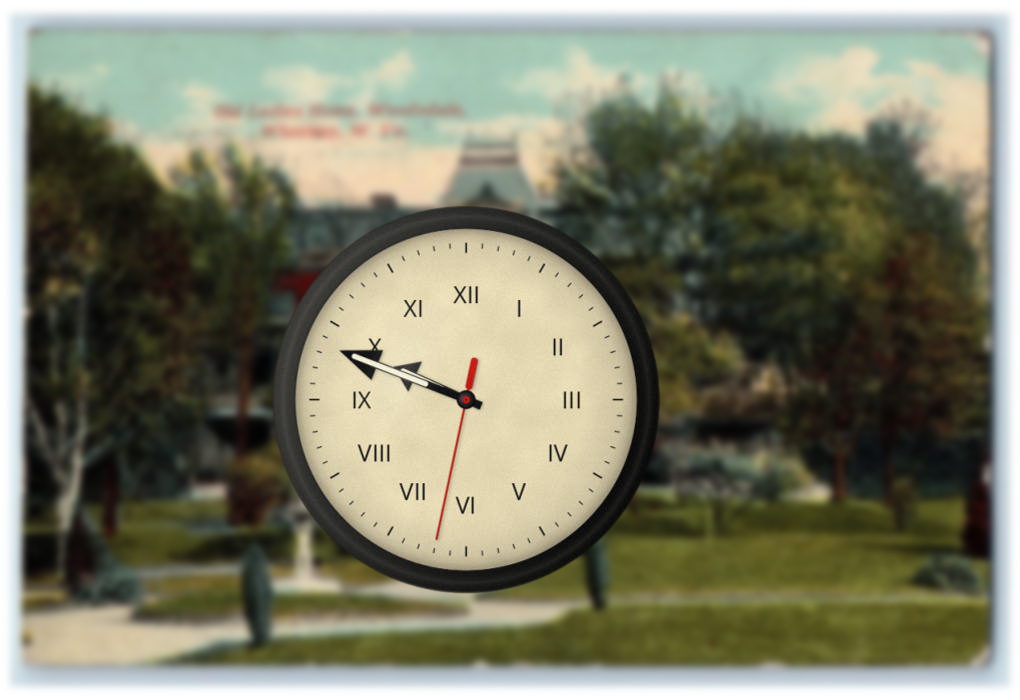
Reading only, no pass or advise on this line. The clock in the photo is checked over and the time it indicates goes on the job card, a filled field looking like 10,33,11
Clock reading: 9,48,32
